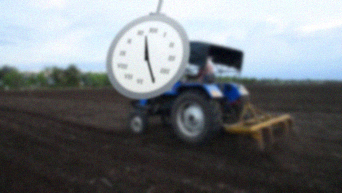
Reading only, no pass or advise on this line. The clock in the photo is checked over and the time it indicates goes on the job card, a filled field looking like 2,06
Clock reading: 11,25
